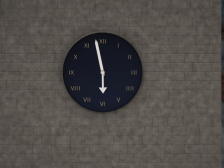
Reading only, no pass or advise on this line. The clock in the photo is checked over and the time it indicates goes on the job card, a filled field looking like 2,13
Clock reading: 5,58
